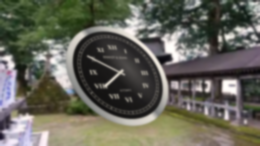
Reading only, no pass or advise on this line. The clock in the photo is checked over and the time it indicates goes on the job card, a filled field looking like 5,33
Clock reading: 7,50
